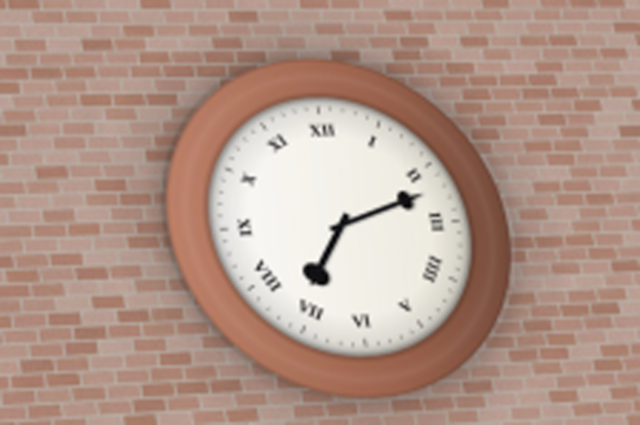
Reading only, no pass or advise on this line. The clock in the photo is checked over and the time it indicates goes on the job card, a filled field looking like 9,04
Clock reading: 7,12
